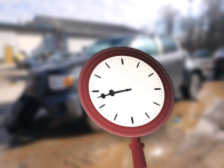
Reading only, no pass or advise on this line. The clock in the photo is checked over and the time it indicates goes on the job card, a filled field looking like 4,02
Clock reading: 8,43
